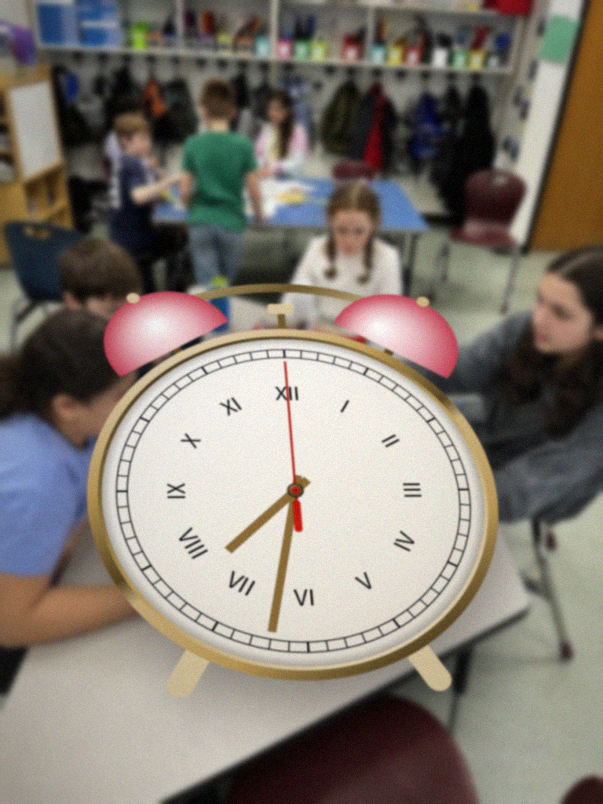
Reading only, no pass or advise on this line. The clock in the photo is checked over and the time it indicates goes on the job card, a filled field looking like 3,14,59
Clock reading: 7,32,00
